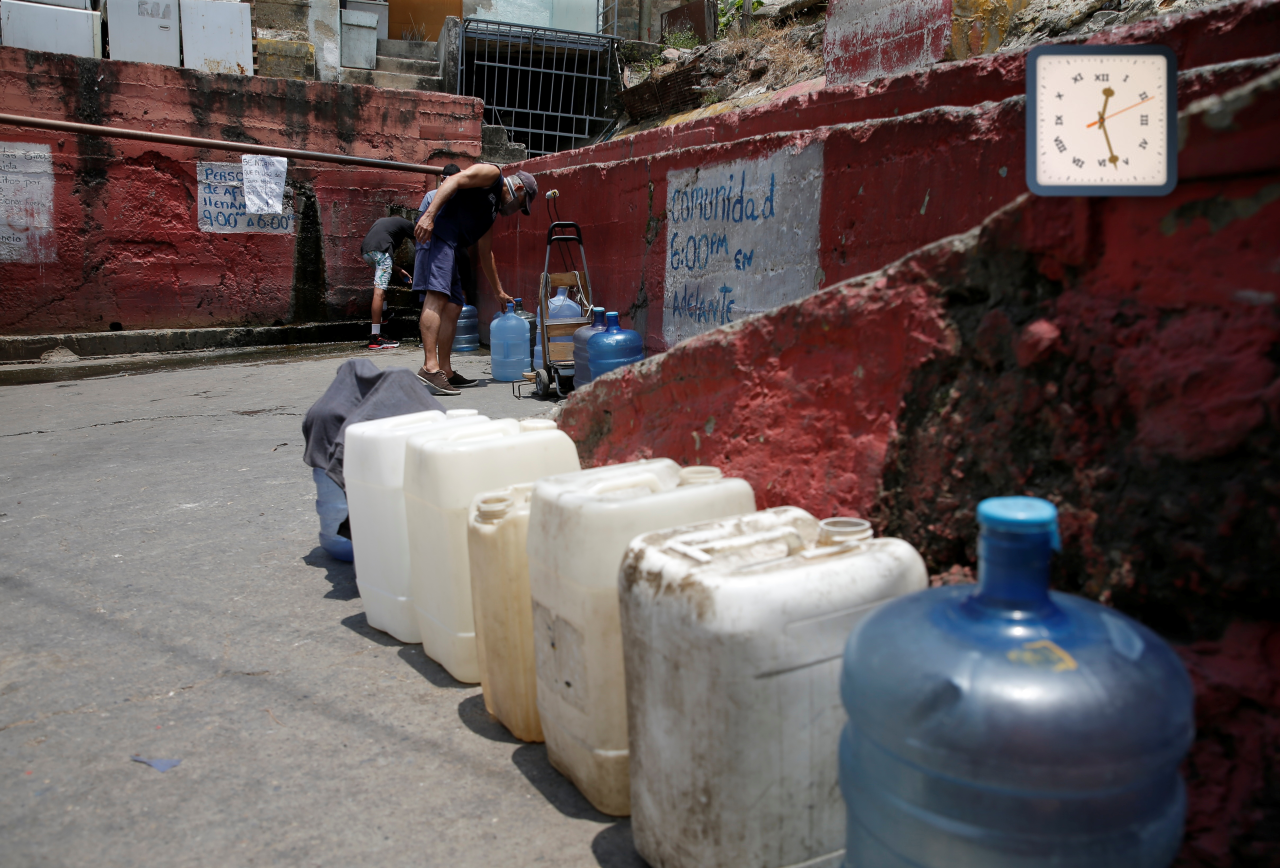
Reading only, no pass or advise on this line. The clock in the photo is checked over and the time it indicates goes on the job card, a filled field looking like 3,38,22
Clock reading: 12,27,11
